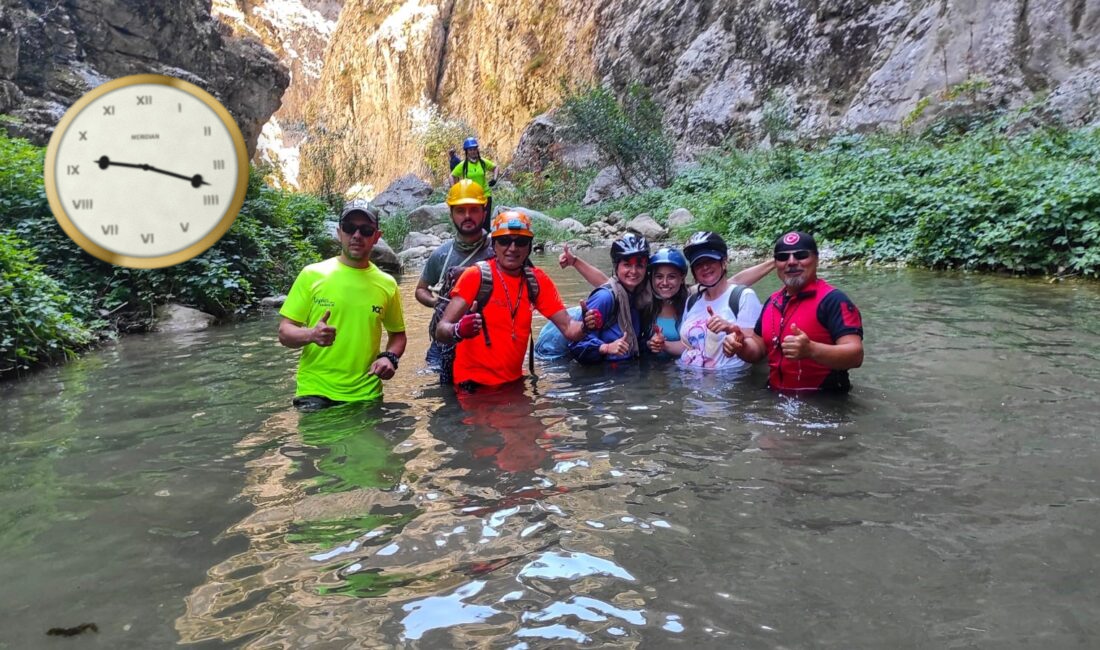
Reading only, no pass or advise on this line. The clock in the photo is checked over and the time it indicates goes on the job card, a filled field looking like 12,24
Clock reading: 9,18
